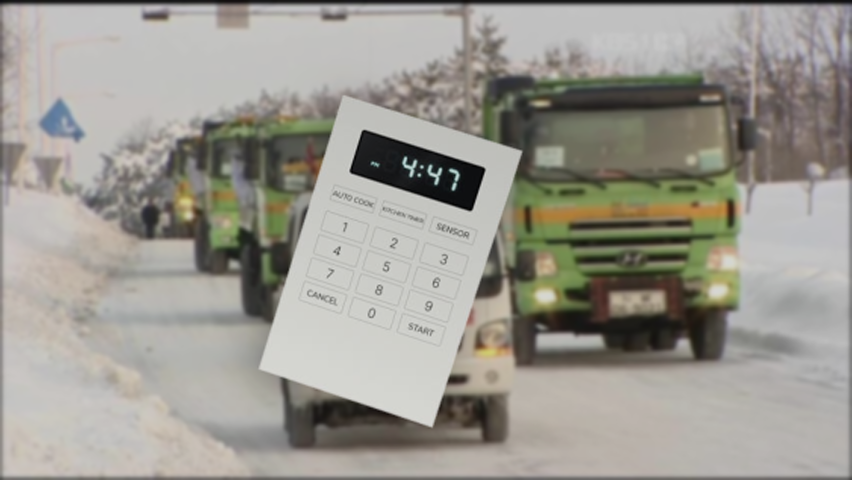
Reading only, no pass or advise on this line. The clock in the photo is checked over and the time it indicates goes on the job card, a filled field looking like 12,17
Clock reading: 4,47
